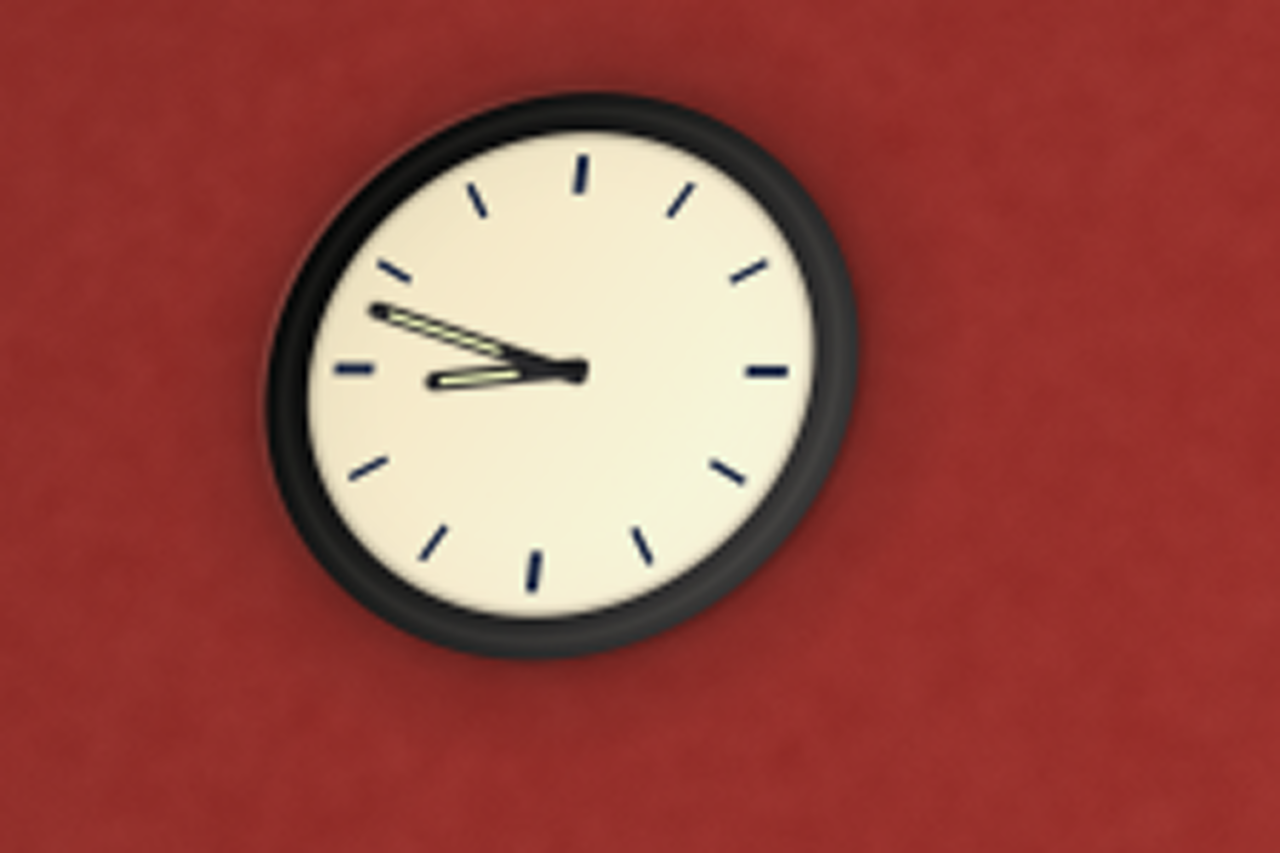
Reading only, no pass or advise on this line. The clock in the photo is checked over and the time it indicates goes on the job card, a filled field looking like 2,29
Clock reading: 8,48
